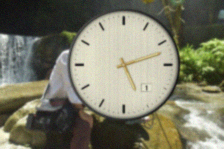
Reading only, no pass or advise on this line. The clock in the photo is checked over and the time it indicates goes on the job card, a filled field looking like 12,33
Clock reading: 5,12
